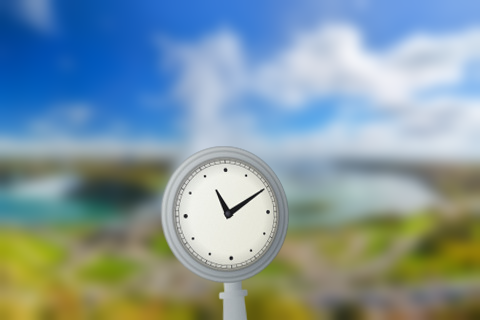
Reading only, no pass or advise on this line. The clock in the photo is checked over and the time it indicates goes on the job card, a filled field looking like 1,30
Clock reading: 11,10
